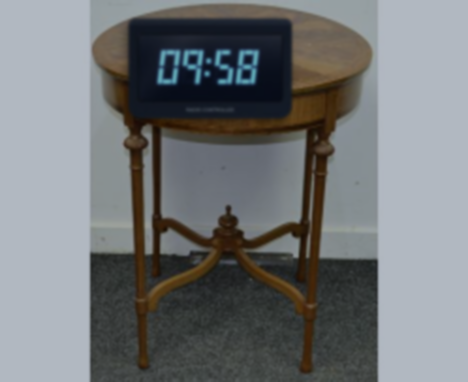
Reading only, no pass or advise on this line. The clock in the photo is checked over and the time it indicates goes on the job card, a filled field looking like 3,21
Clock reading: 9,58
